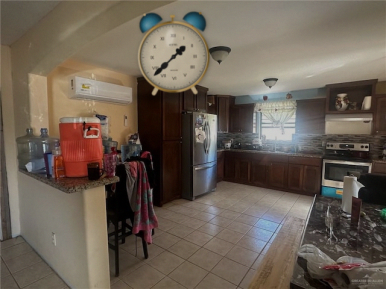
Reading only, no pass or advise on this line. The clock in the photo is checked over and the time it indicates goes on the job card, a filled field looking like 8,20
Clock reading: 1,38
